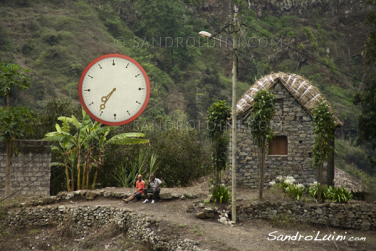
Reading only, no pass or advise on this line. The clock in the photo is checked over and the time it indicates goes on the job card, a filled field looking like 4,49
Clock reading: 7,36
